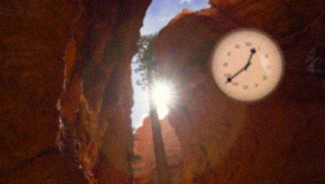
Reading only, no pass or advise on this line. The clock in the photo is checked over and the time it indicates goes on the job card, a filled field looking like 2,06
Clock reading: 12,38
